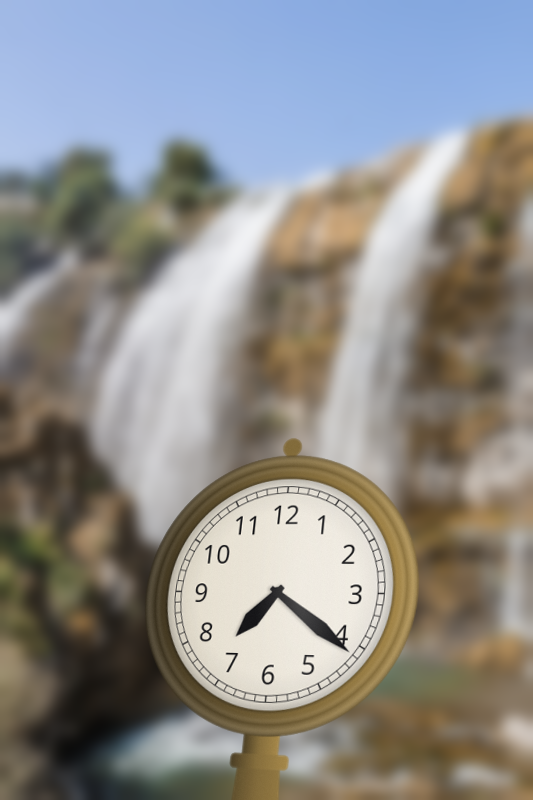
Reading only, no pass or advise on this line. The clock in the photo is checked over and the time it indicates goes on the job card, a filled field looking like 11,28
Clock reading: 7,21
